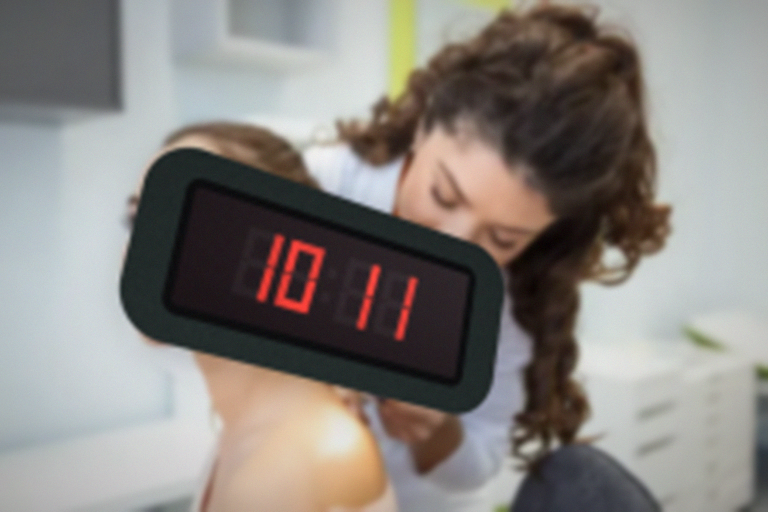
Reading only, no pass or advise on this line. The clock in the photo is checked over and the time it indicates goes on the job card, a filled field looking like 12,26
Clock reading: 10,11
